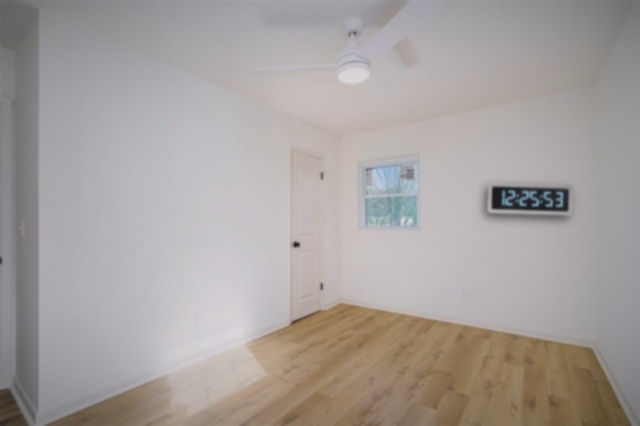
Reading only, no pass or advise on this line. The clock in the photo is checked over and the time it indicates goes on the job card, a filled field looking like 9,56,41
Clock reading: 12,25,53
